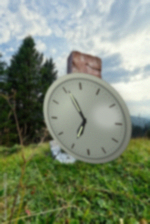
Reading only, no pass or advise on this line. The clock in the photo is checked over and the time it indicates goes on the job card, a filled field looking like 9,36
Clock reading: 6,56
